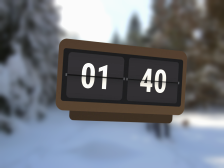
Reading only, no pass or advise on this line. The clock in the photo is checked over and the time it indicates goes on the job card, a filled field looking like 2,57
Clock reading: 1,40
